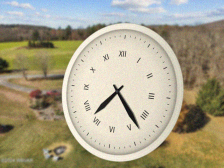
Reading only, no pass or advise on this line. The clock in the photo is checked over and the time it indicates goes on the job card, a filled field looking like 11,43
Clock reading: 7,23
